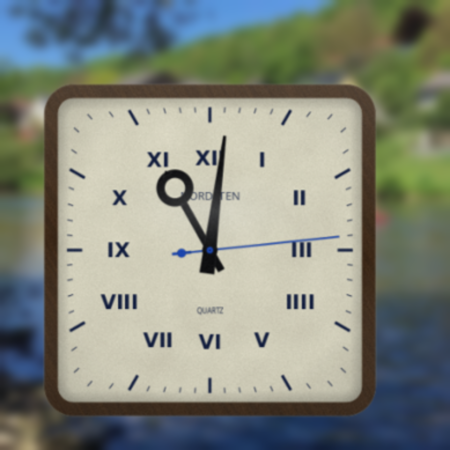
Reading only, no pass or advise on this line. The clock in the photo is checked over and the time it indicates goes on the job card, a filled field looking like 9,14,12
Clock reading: 11,01,14
